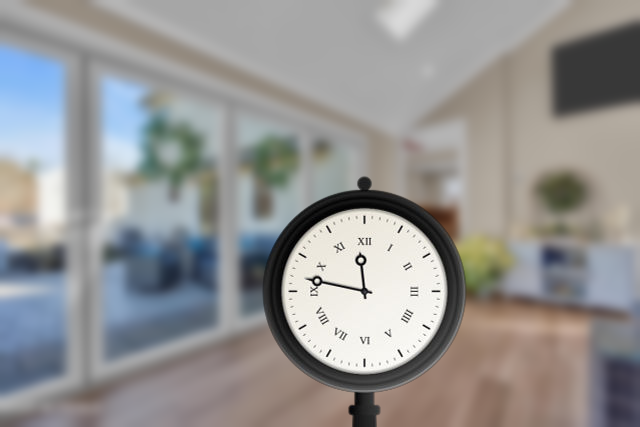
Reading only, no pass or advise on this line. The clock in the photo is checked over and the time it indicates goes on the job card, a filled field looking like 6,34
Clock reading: 11,47
